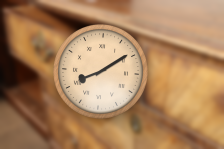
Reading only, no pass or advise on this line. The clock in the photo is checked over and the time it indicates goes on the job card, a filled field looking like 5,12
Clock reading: 8,09
